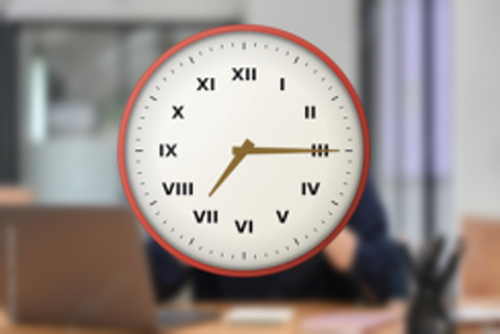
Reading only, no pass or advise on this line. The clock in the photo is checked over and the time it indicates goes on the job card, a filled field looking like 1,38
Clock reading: 7,15
